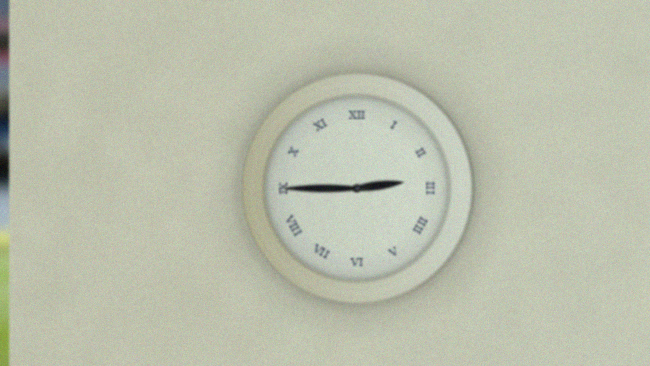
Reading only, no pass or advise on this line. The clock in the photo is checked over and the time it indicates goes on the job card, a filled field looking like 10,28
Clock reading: 2,45
